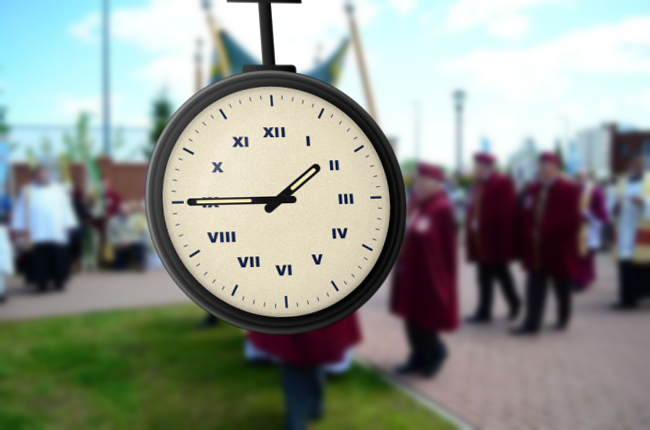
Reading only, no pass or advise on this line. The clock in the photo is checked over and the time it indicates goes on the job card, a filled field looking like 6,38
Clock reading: 1,45
